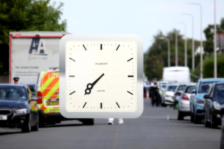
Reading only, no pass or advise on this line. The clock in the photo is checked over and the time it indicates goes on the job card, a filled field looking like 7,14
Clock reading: 7,37
